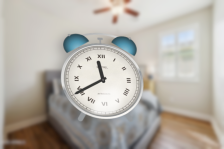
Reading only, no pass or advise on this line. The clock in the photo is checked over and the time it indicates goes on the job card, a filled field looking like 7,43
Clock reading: 11,40
